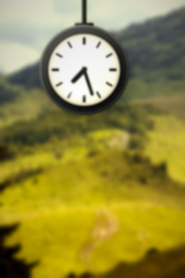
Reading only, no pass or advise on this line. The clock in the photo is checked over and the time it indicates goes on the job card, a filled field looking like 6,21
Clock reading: 7,27
